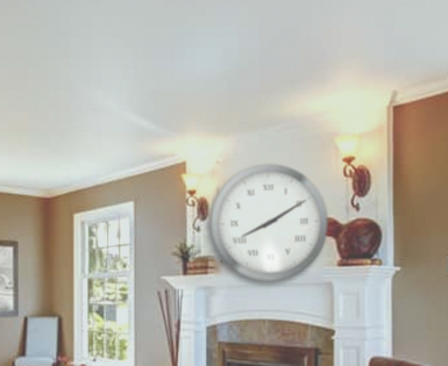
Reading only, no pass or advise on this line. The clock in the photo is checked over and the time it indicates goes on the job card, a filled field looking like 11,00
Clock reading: 8,10
